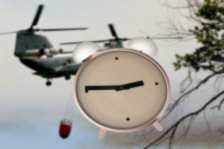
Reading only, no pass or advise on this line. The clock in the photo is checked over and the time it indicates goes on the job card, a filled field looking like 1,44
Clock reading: 2,46
